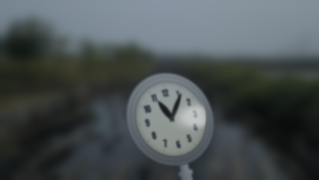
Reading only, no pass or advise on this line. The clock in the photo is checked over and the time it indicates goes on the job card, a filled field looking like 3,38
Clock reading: 11,06
